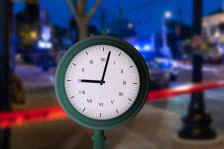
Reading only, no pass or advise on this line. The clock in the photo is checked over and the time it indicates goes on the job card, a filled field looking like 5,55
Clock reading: 9,02
